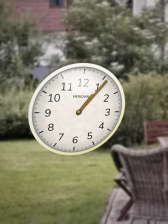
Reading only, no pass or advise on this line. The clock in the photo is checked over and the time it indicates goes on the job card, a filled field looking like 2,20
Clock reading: 1,06
